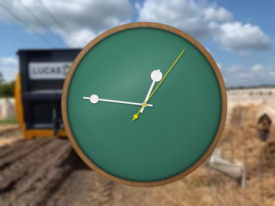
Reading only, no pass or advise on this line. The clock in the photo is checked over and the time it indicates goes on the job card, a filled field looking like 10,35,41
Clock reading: 12,46,06
